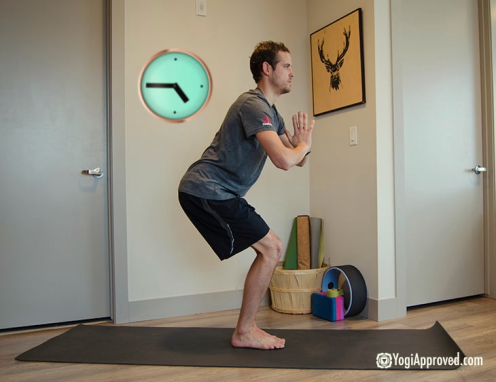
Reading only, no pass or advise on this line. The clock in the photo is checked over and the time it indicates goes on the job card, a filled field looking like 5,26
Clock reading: 4,45
